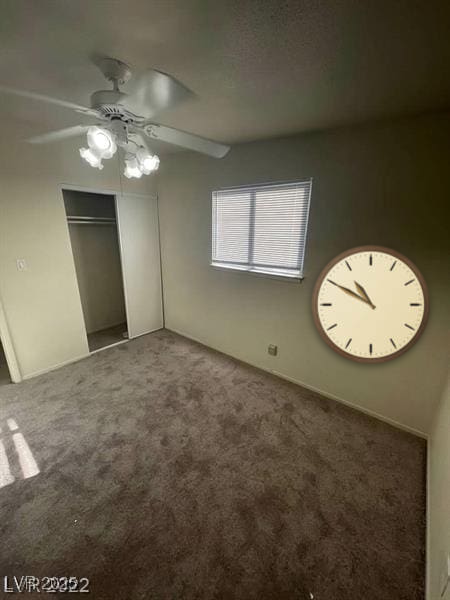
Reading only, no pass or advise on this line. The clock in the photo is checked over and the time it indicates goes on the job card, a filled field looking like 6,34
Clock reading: 10,50
